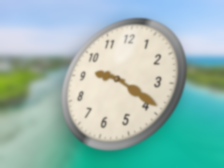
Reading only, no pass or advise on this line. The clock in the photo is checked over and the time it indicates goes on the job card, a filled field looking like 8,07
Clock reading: 9,19
